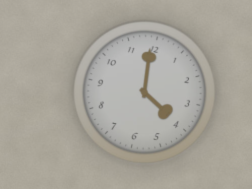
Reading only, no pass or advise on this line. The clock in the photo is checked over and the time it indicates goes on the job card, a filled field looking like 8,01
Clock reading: 3,59
